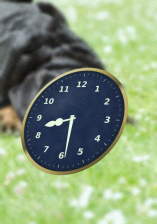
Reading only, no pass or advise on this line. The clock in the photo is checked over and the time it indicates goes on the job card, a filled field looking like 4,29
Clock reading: 8,29
